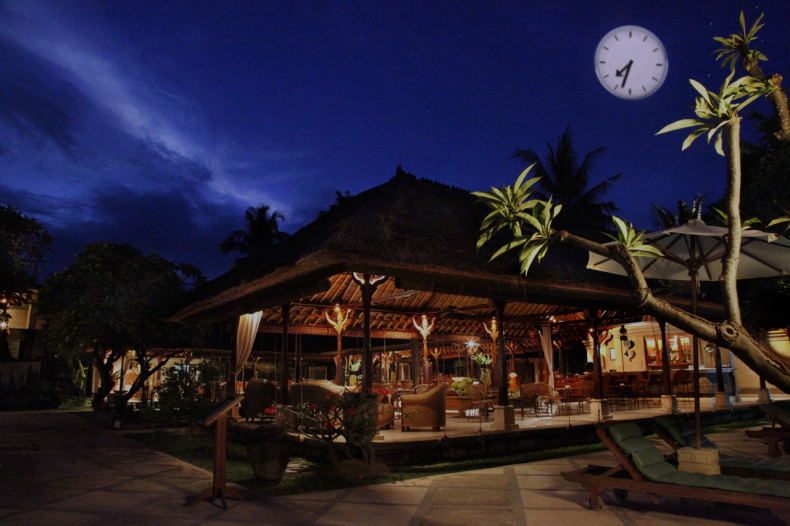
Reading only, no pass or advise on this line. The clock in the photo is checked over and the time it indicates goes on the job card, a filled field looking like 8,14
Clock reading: 7,33
